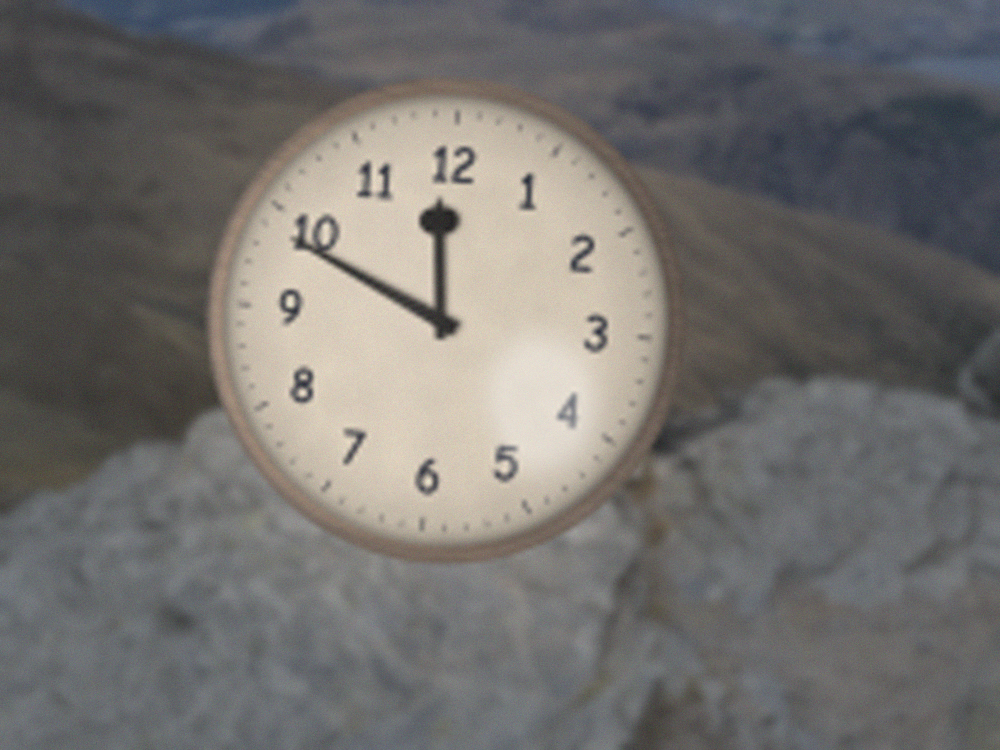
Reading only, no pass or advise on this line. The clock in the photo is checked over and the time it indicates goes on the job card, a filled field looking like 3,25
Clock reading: 11,49
